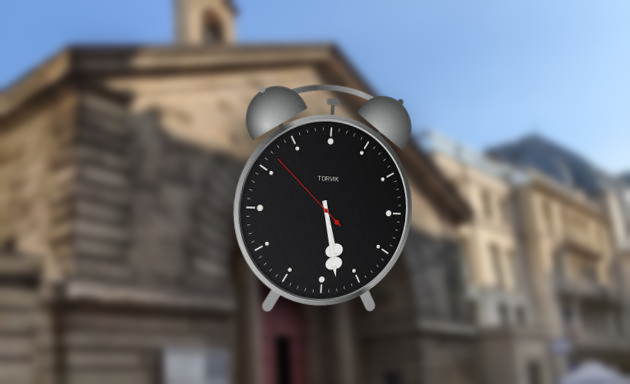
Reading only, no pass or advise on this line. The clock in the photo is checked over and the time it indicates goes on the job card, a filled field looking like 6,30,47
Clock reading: 5,27,52
